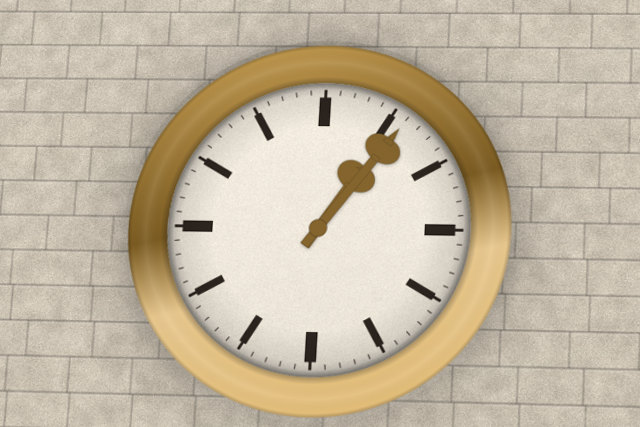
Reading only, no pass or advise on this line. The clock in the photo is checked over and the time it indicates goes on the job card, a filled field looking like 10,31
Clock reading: 1,06
